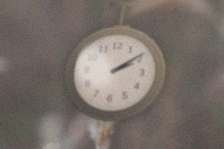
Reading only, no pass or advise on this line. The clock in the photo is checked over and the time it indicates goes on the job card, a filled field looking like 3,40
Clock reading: 2,09
